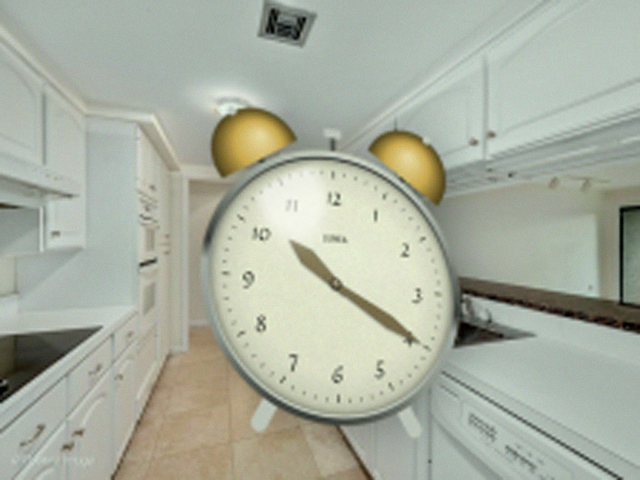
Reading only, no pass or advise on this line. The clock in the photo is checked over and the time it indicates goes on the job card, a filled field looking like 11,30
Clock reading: 10,20
